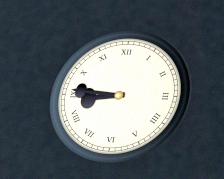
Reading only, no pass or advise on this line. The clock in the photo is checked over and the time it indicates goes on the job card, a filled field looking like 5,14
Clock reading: 8,46
